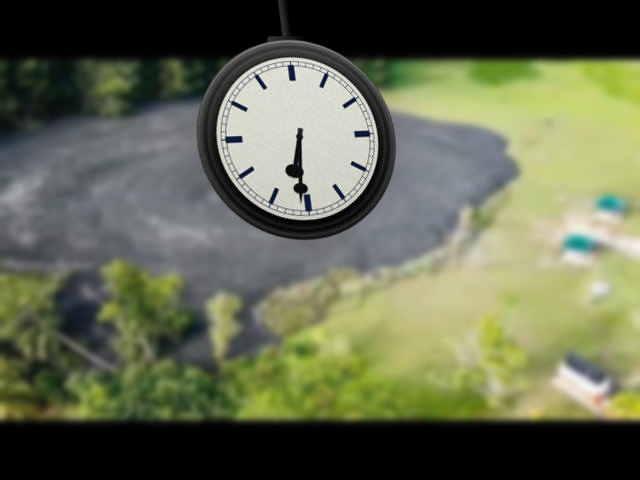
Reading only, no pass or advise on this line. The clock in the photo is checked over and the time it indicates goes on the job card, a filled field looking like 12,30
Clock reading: 6,31
